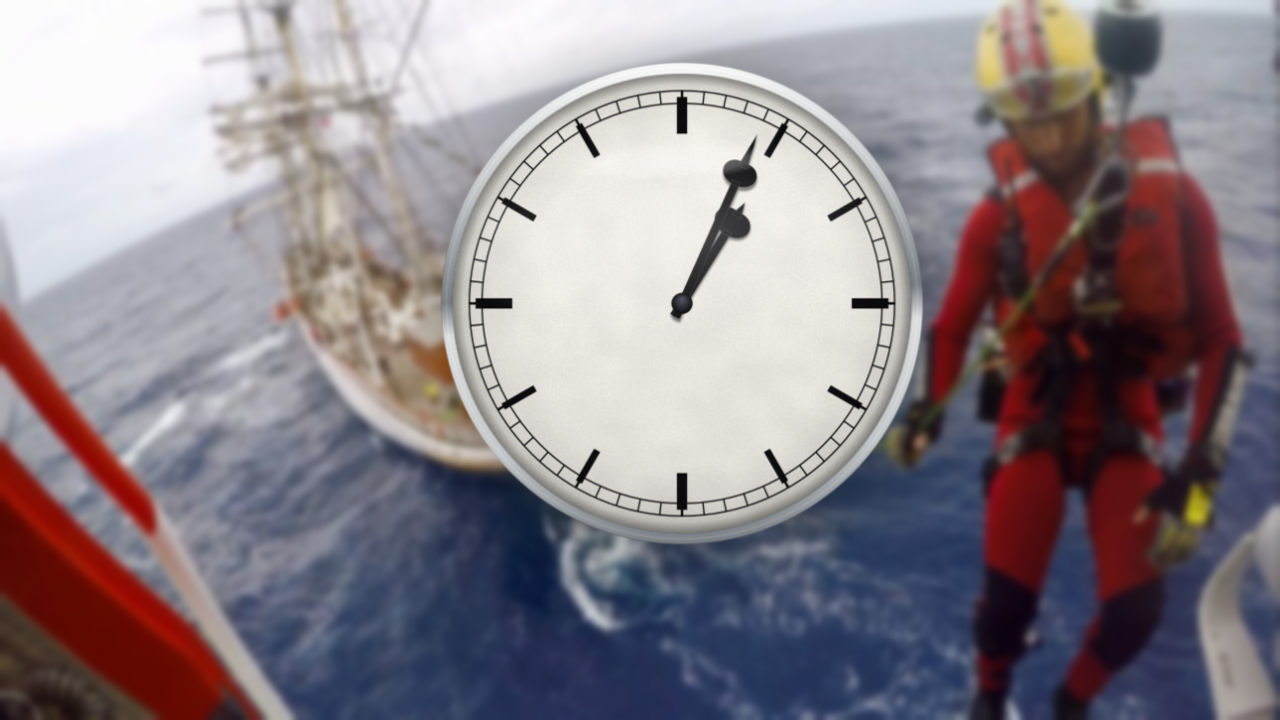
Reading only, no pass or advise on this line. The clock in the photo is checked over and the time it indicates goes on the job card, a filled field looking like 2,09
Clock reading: 1,04
